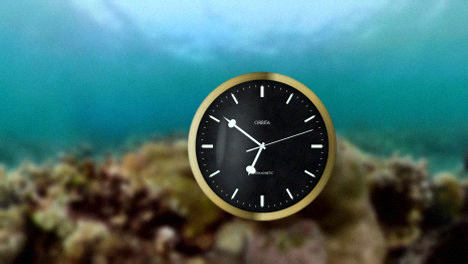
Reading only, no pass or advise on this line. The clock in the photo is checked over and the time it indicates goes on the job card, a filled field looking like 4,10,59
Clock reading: 6,51,12
